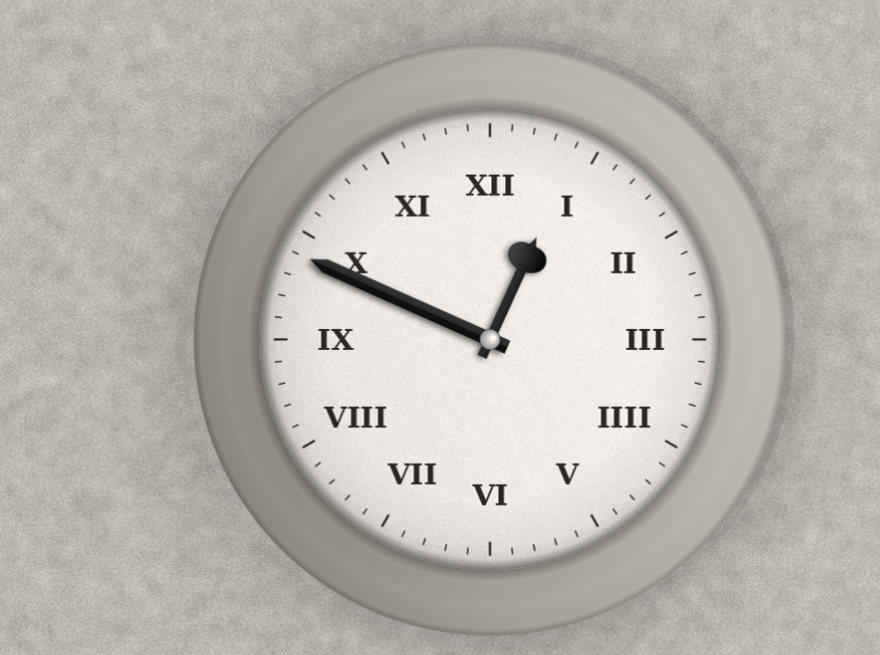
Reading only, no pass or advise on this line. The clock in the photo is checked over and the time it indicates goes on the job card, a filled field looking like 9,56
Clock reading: 12,49
